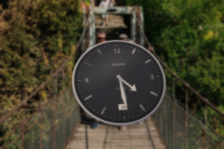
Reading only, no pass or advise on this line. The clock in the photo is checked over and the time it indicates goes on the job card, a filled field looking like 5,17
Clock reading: 4,29
